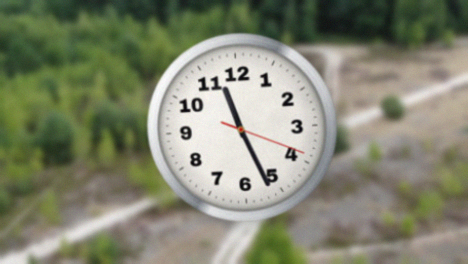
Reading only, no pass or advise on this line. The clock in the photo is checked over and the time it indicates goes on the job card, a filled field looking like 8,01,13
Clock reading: 11,26,19
